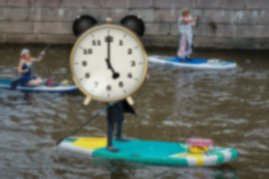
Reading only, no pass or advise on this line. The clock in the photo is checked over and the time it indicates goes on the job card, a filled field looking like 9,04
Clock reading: 5,00
